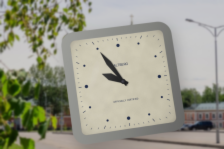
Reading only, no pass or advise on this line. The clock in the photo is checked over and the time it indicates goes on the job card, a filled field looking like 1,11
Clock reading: 9,55
